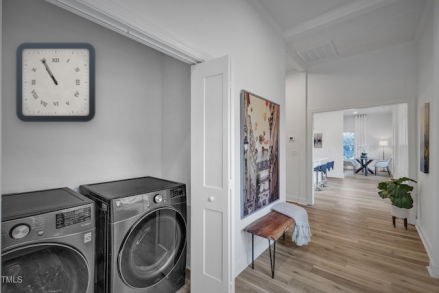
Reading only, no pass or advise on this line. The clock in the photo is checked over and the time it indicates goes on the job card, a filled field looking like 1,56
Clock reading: 10,55
